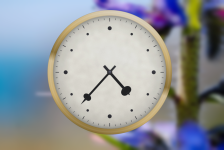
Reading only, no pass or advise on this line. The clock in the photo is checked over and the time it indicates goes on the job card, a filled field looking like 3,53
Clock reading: 4,37
